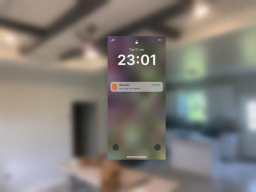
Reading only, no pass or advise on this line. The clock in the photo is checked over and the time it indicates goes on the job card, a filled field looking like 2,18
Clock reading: 23,01
